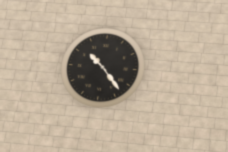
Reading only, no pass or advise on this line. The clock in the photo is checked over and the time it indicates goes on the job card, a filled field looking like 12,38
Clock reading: 10,23
